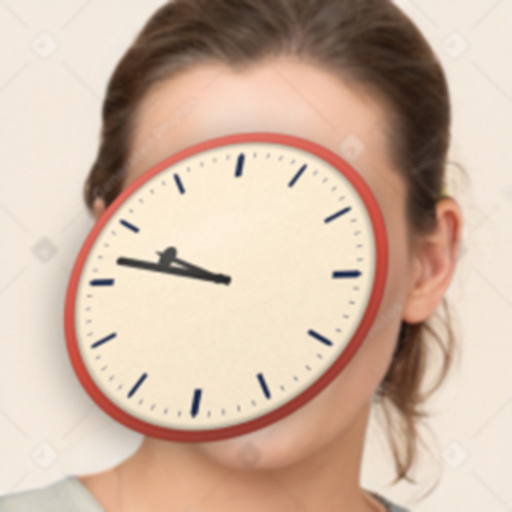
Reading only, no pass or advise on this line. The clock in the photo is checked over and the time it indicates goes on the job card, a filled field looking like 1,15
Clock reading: 9,47
